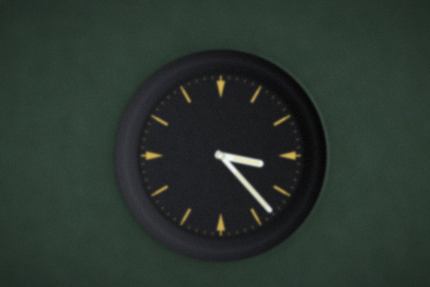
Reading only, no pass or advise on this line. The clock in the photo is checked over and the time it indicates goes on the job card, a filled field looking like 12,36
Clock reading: 3,23
